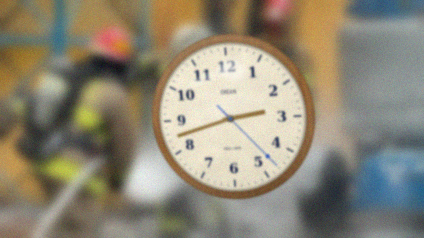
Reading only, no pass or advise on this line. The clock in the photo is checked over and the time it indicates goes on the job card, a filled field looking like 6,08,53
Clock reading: 2,42,23
